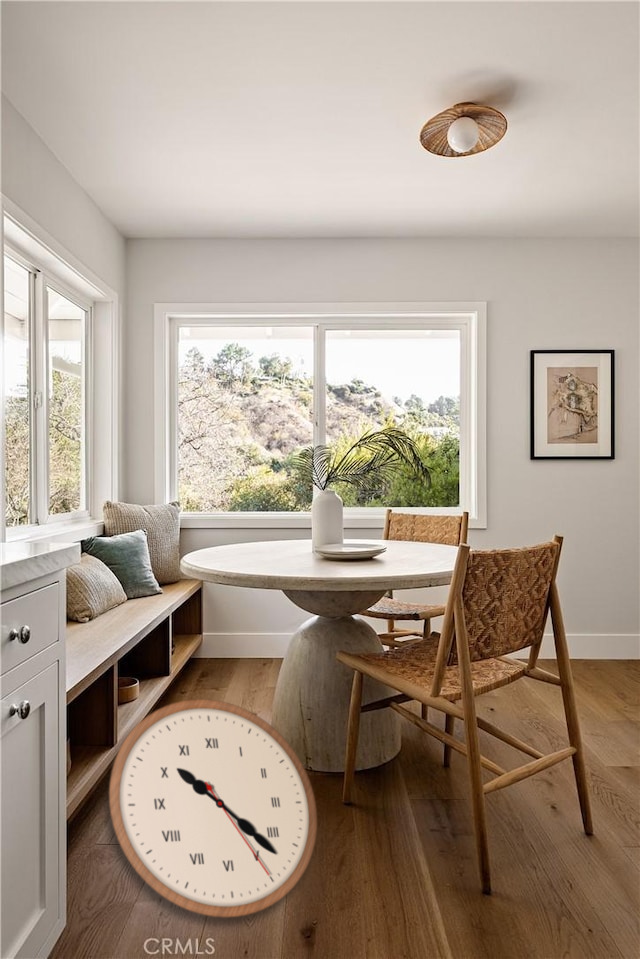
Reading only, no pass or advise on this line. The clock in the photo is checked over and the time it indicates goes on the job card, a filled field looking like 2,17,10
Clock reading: 10,22,25
